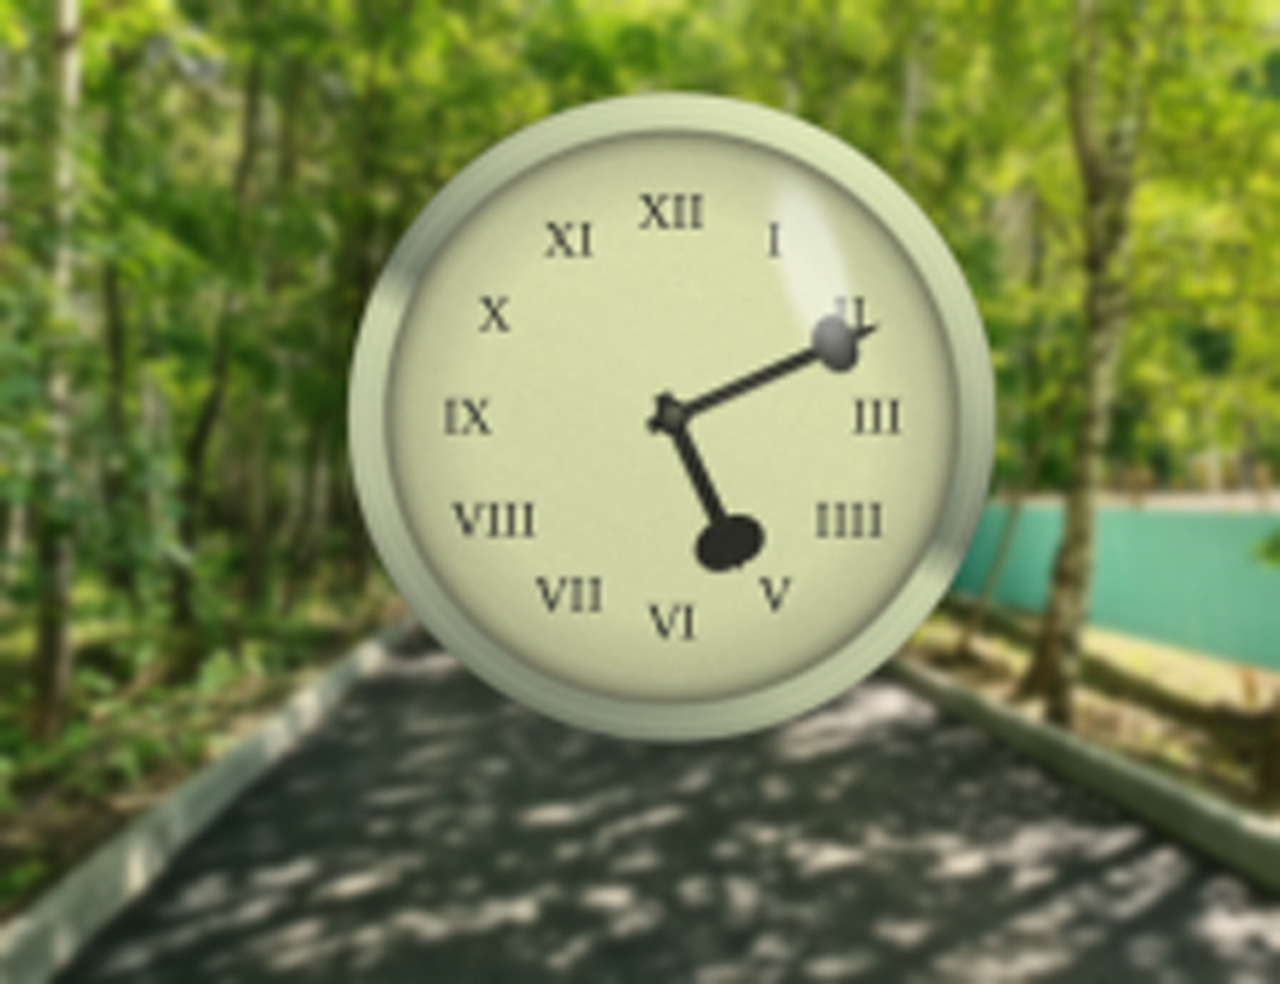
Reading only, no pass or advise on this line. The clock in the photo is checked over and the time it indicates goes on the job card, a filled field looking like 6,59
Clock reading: 5,11
